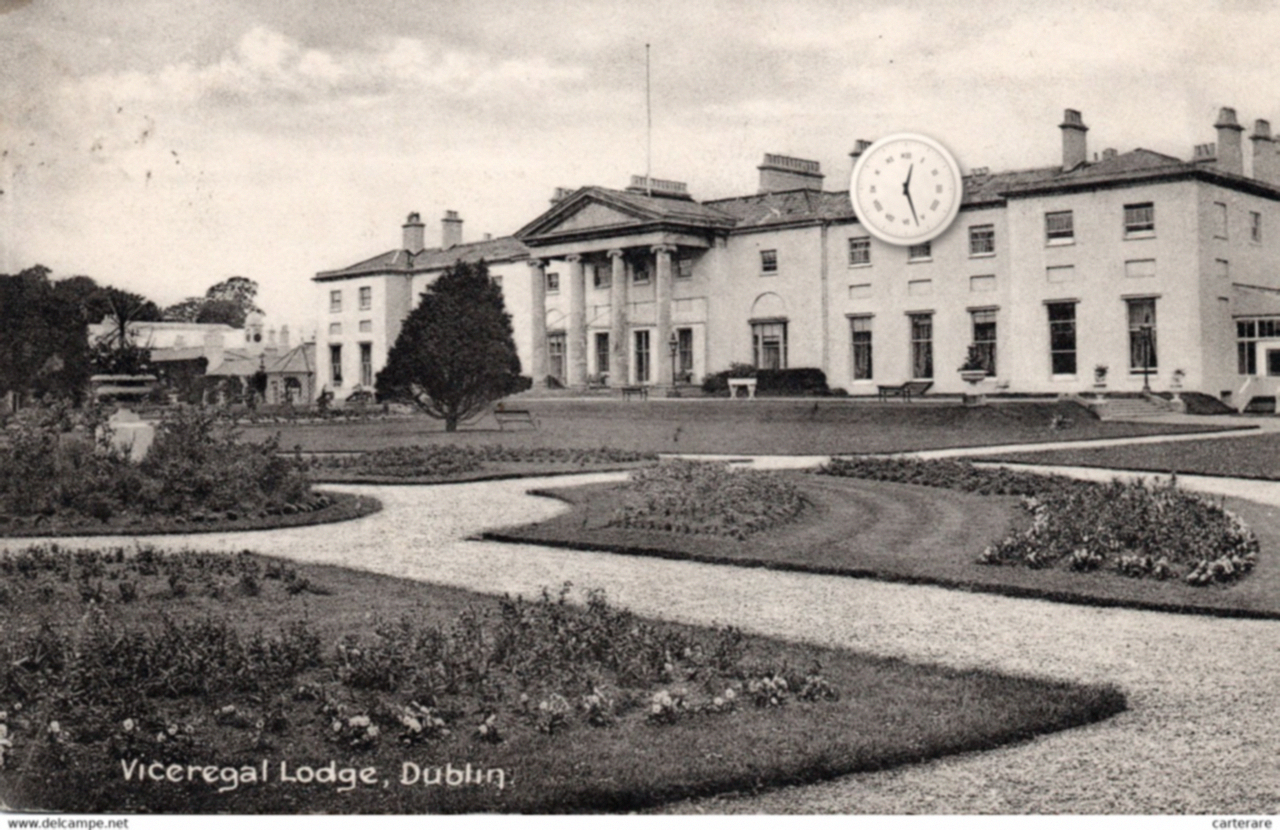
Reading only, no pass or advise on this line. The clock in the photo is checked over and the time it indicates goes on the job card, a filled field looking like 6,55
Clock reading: 12,27
